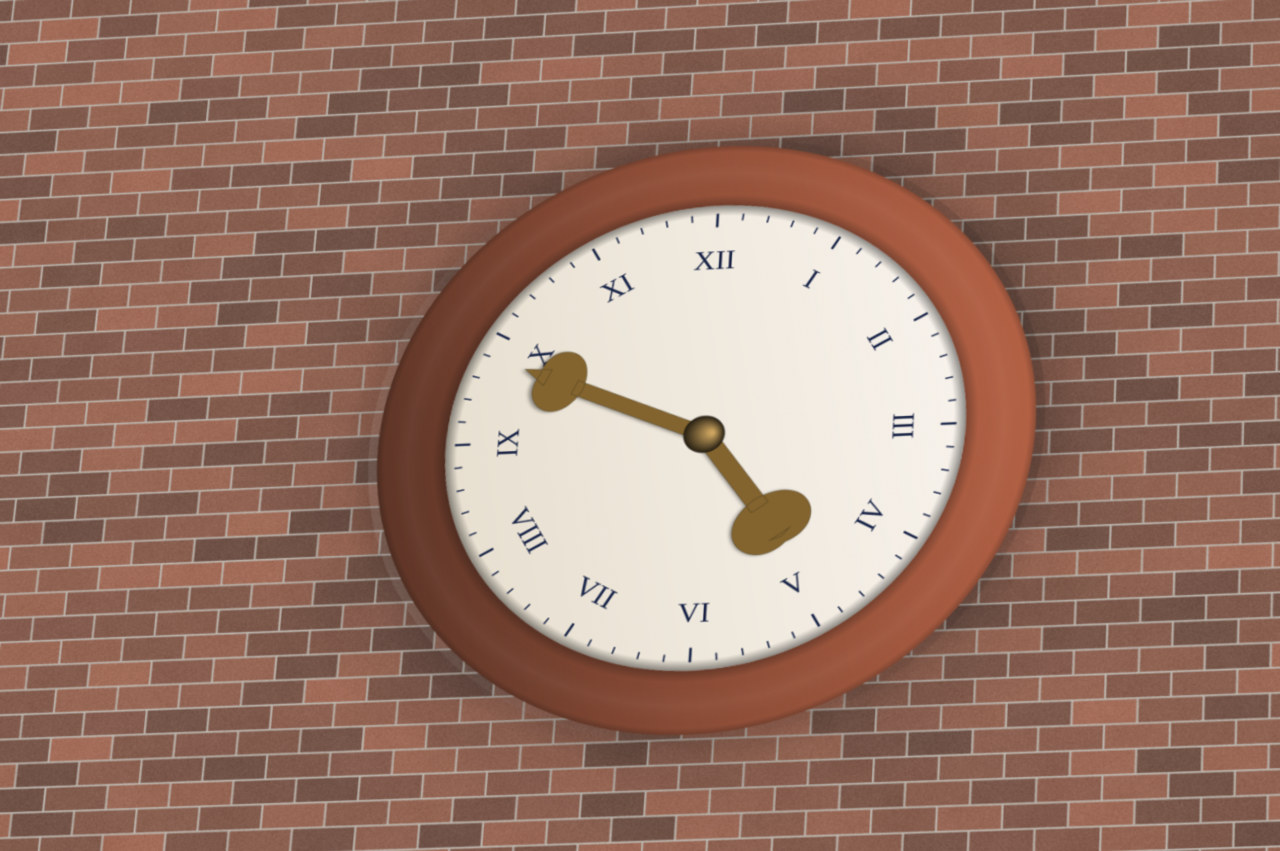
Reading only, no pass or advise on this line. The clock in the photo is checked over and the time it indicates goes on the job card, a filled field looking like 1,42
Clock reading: 4,49
